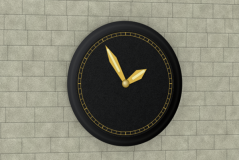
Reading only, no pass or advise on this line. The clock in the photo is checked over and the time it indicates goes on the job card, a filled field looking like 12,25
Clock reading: 1,55
